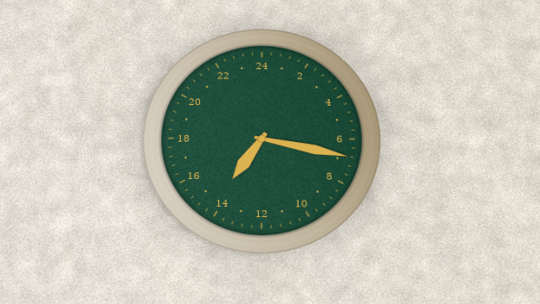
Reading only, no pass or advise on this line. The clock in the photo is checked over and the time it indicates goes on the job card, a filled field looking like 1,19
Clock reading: 14,17
